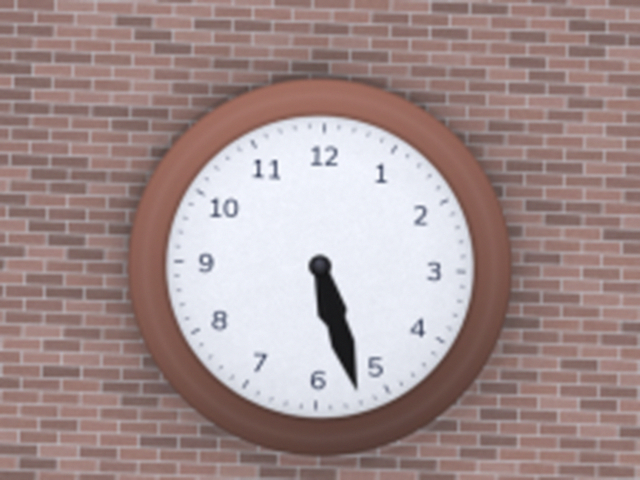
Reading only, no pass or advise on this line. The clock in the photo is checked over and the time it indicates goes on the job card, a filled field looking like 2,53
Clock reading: 5,27
